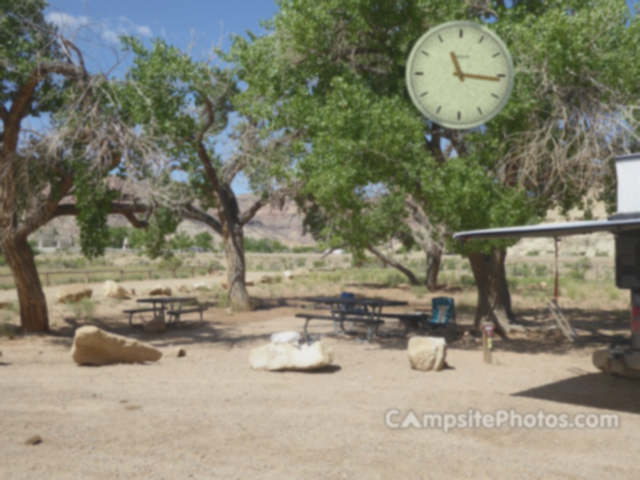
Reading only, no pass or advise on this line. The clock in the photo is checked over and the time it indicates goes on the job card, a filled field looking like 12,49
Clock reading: 11,16
